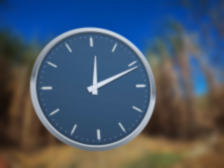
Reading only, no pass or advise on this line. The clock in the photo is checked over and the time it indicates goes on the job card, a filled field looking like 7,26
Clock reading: 12,11
